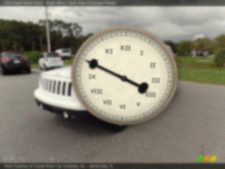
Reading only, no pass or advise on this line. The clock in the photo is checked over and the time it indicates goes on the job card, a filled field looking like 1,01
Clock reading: 3,49
